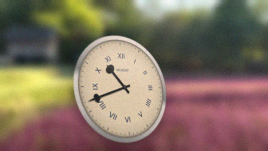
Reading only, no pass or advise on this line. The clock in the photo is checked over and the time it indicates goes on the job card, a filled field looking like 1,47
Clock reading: 10,42
